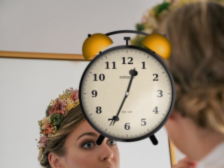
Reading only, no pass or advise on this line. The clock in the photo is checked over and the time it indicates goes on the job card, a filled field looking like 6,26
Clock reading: 12,34
